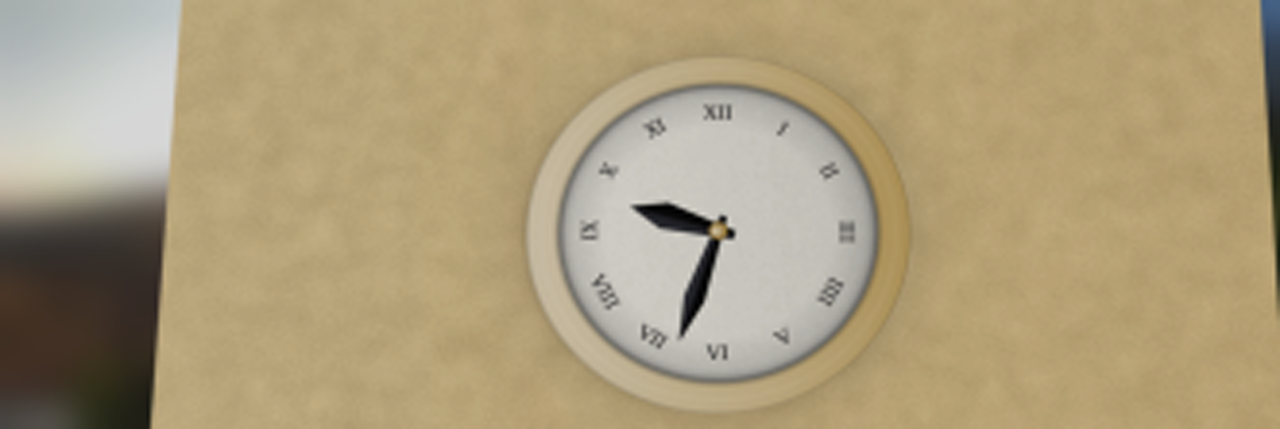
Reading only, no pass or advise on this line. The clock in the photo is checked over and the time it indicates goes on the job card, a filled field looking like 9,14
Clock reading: 9,33
